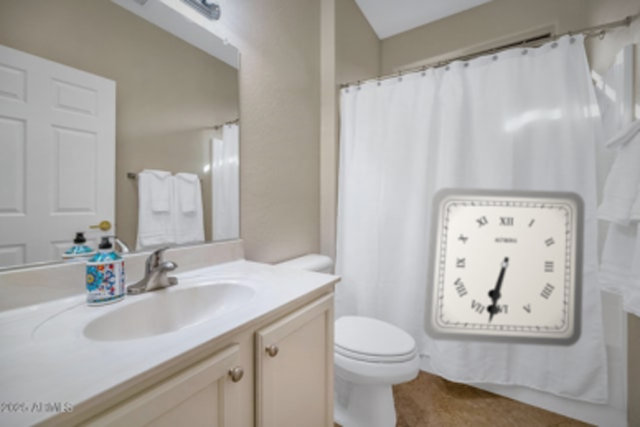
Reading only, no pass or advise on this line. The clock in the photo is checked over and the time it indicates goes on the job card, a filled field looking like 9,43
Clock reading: 6,32
